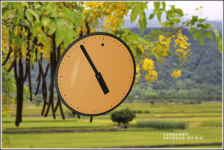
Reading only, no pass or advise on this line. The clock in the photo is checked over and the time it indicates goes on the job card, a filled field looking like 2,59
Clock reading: 4,54
